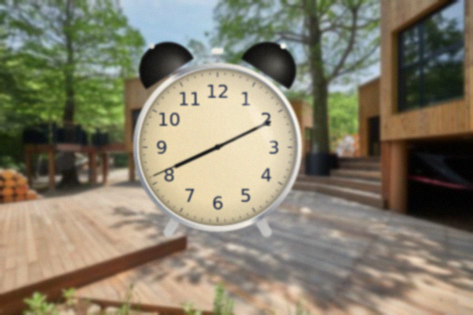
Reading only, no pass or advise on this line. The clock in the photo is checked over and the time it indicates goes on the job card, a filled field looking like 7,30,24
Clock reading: 8,10,41
